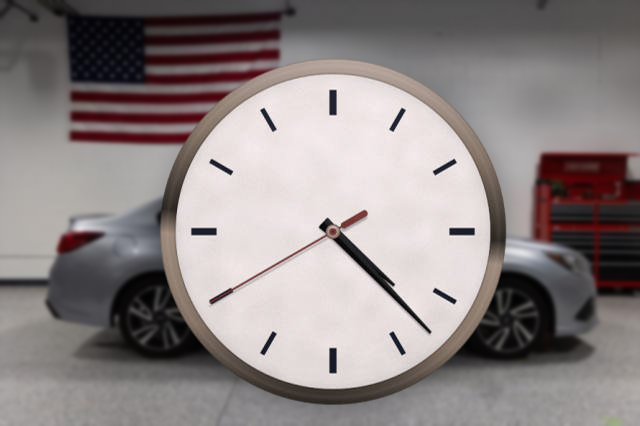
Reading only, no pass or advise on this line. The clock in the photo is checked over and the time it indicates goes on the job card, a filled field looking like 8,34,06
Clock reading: 4,22,40
